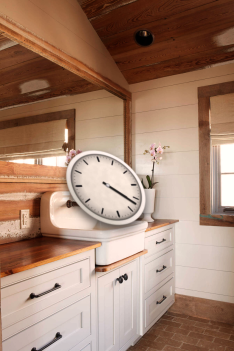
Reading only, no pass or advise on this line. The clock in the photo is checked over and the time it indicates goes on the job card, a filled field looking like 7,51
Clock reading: 4,22
